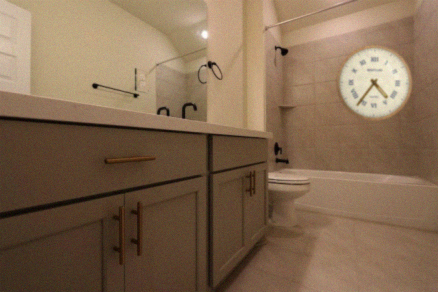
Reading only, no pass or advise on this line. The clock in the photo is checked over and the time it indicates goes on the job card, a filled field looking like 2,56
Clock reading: 4,36
